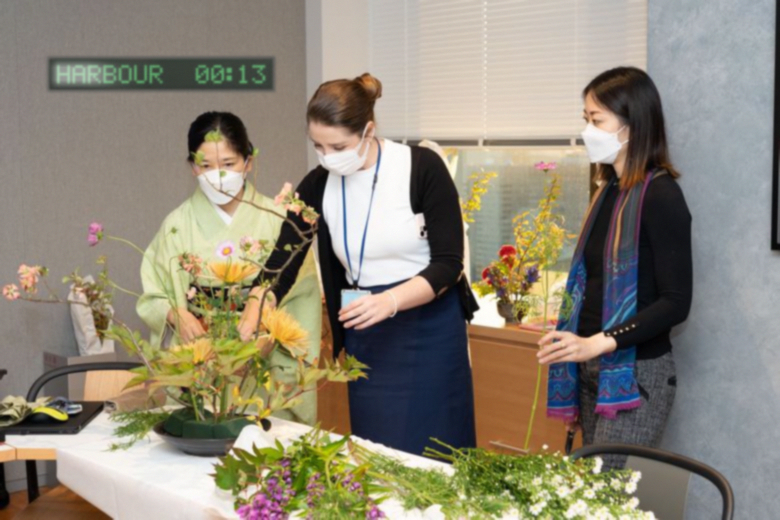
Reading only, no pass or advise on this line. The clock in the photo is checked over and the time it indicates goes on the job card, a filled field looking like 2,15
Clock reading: 0,13
